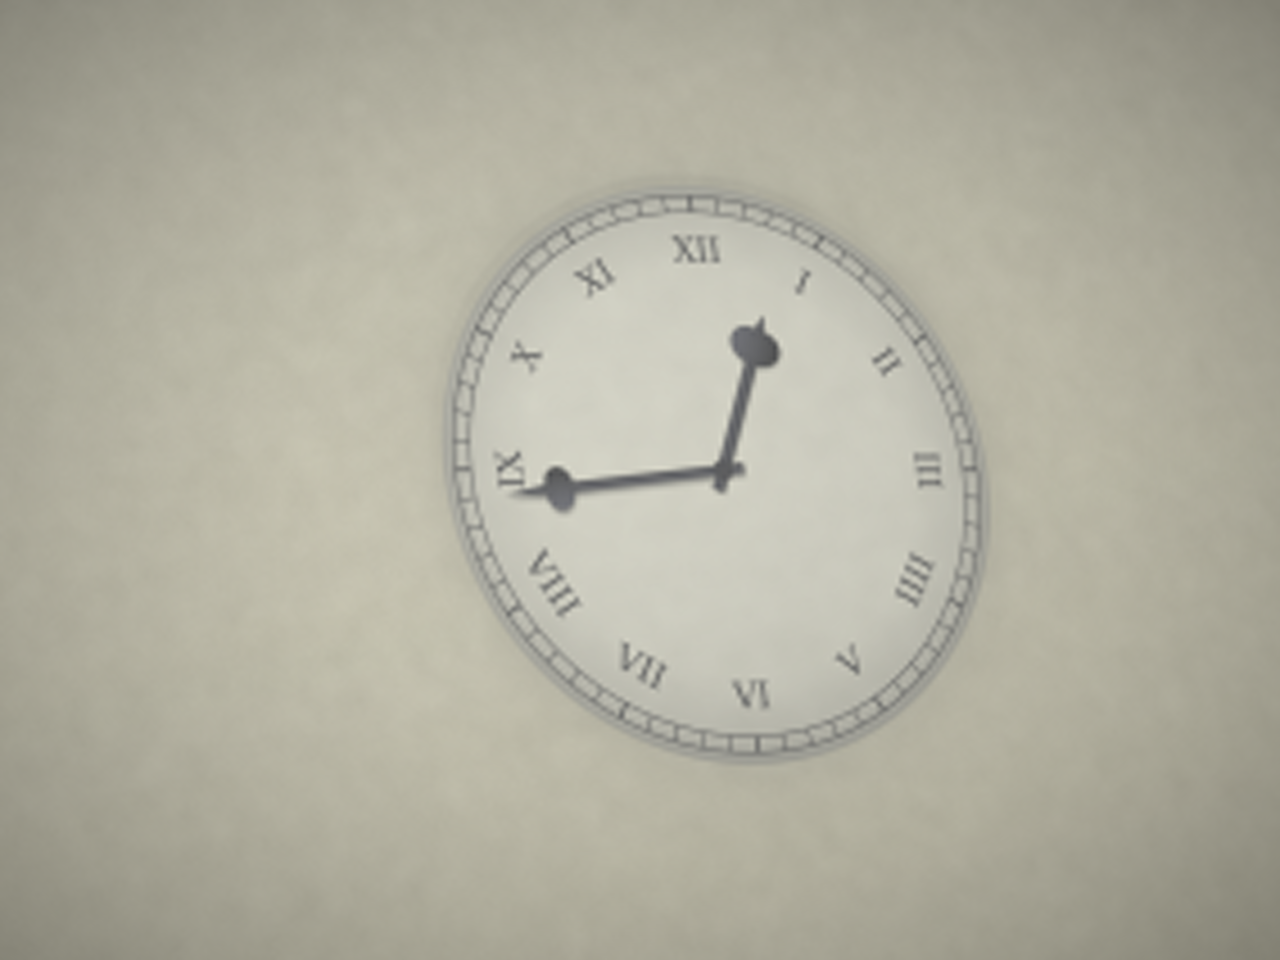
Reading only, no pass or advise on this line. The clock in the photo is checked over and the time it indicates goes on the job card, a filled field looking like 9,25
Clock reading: 12,44
